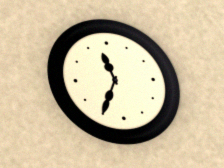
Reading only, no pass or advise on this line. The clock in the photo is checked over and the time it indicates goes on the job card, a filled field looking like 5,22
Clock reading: 11,35
